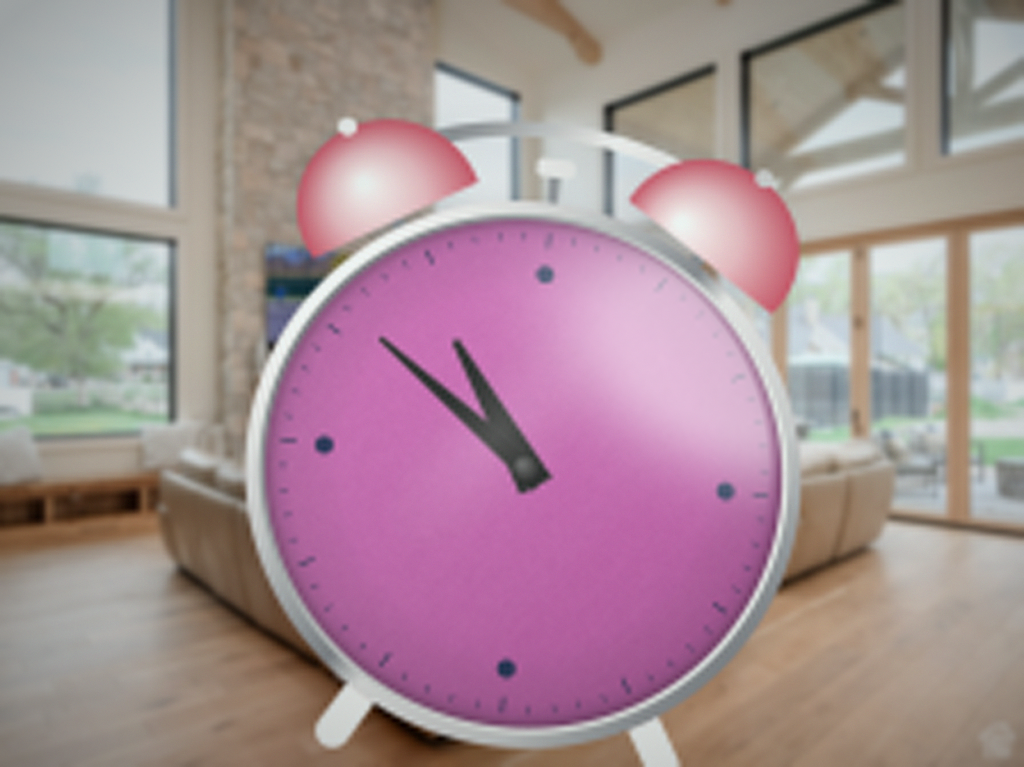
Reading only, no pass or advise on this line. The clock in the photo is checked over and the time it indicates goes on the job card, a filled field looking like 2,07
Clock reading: 10,51
